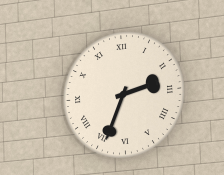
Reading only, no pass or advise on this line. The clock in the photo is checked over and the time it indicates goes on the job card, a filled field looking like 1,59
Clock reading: 2,34
